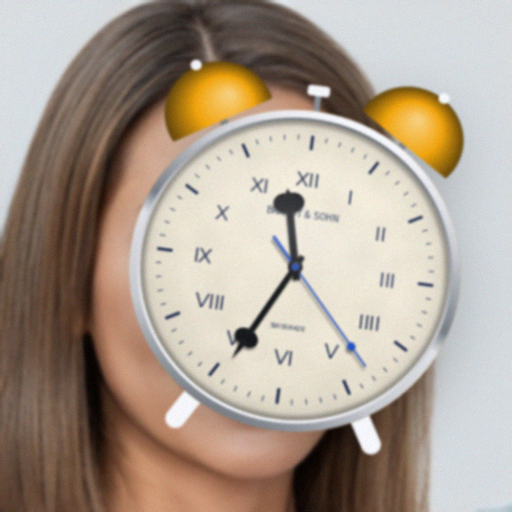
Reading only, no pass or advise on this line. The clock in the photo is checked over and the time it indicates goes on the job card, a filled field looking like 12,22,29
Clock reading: 11,34,23
